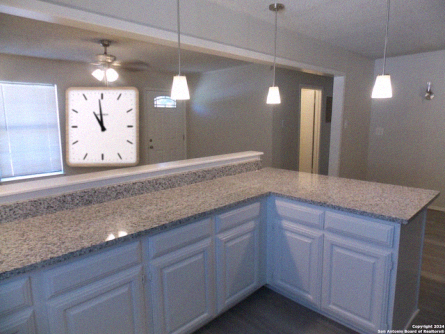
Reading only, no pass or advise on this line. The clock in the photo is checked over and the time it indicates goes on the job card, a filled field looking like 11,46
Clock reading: 10,59
